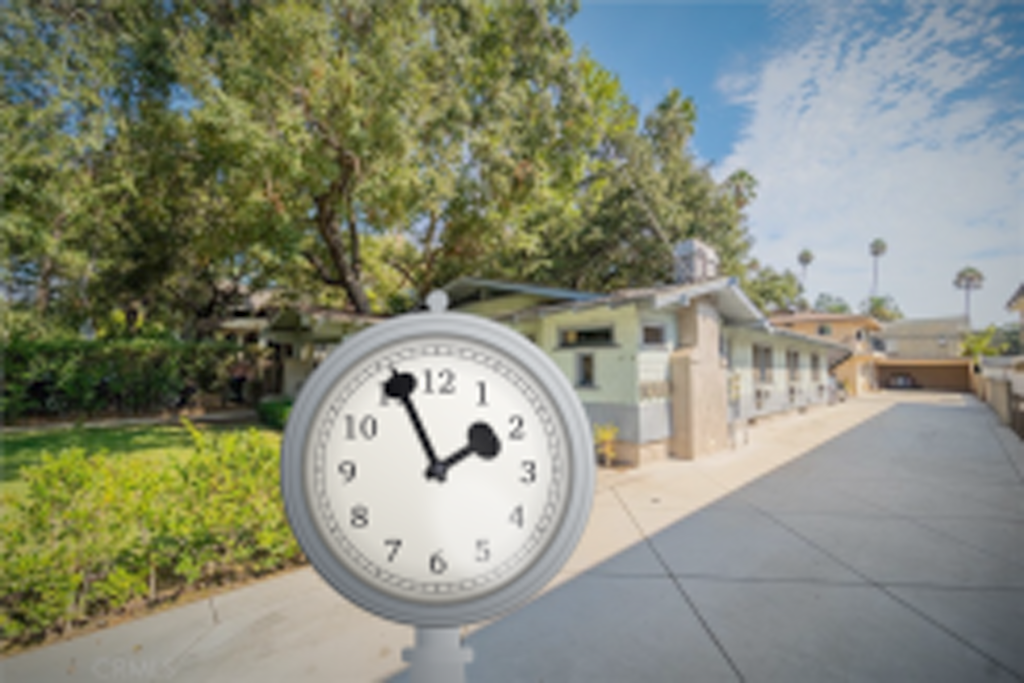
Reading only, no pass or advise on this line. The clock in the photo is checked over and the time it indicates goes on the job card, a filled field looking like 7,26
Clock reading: 1,56
